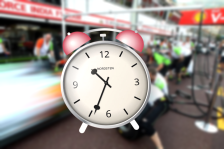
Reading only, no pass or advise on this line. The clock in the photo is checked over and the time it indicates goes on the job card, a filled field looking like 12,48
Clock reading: 10,34
